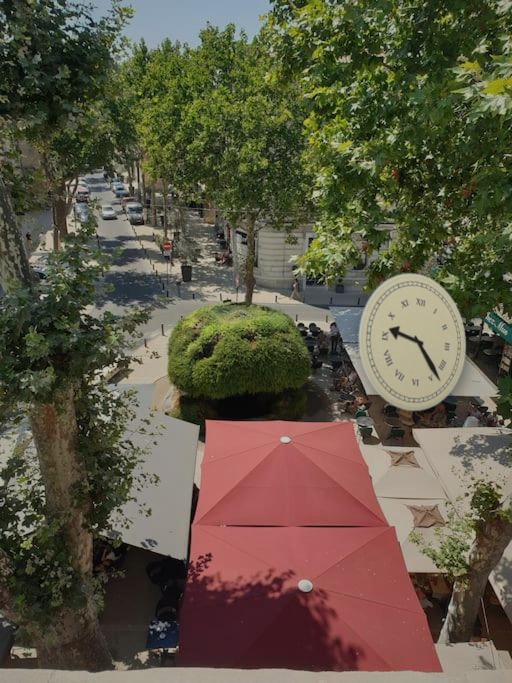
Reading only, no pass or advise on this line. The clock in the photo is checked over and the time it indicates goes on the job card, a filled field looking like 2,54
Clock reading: 9,23
